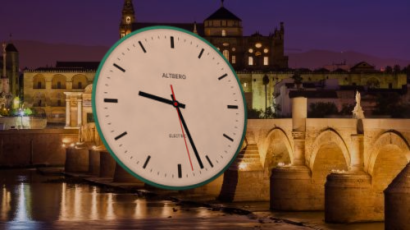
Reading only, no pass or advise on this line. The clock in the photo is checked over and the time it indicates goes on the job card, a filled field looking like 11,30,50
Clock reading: 9,26,28
